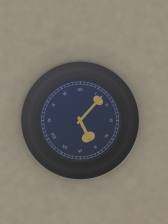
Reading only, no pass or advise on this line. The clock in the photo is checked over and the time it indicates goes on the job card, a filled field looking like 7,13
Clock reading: 5,07
